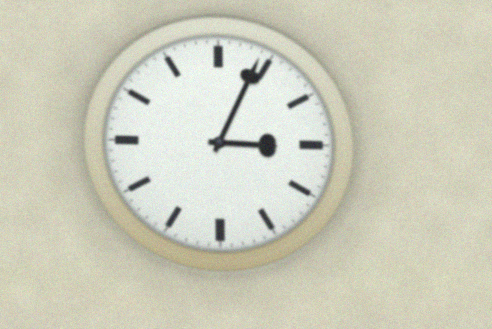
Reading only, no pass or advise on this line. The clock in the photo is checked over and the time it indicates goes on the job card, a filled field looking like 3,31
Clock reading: 3,04
